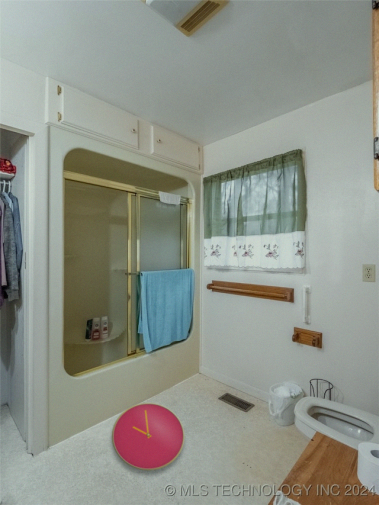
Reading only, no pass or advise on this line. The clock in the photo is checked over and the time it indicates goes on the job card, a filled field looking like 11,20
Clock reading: 9,59
